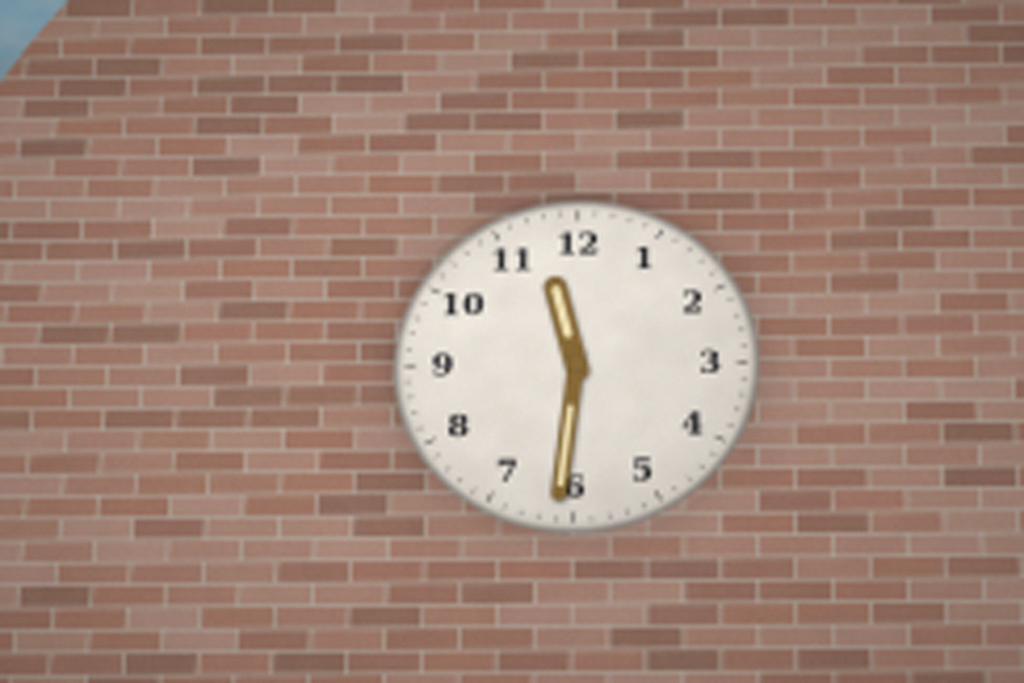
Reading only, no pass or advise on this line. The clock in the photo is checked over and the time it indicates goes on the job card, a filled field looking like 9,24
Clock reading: 11,31
